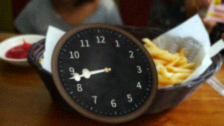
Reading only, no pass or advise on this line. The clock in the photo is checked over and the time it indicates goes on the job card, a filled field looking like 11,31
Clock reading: 8,43
